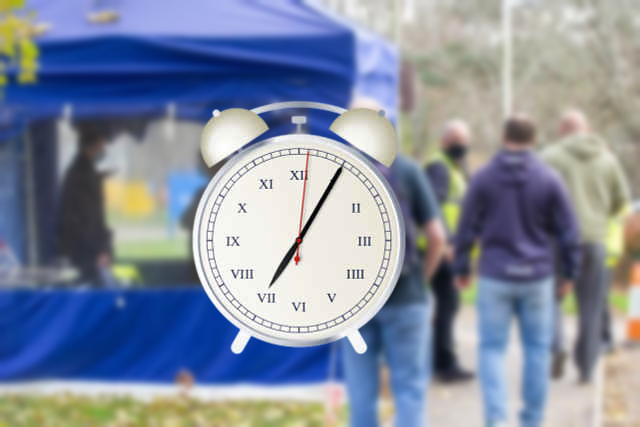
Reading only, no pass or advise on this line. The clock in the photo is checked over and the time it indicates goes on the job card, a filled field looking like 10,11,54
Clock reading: 7,05,01
